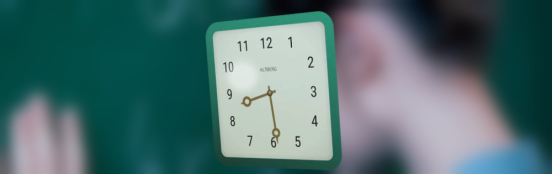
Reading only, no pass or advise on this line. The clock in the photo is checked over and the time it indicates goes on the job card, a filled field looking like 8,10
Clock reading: 8,29
